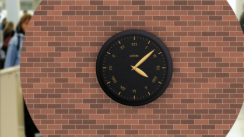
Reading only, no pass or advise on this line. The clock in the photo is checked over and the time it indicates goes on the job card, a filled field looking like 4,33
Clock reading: 4,08
